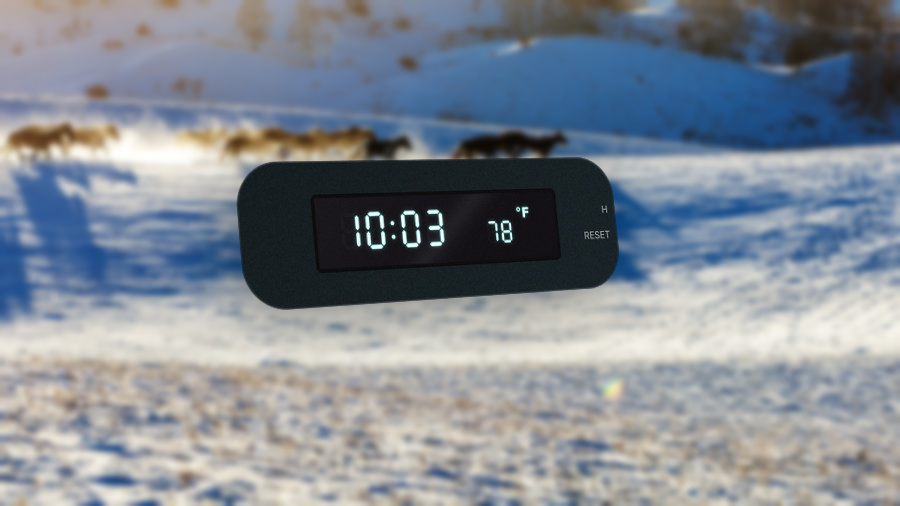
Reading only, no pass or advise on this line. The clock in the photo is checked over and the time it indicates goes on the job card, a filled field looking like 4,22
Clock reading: 10,03
